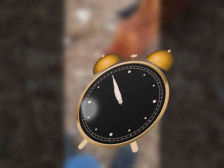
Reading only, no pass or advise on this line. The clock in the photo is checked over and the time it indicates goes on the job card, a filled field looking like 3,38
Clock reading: 10,55
